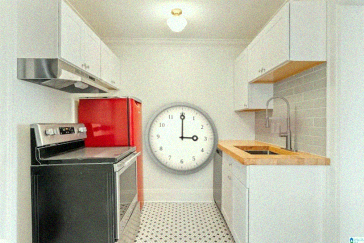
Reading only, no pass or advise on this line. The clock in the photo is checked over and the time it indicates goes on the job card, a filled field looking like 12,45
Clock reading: 3,00
